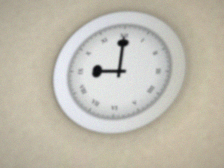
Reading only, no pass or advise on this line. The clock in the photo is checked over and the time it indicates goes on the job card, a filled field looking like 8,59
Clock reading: 9,00
